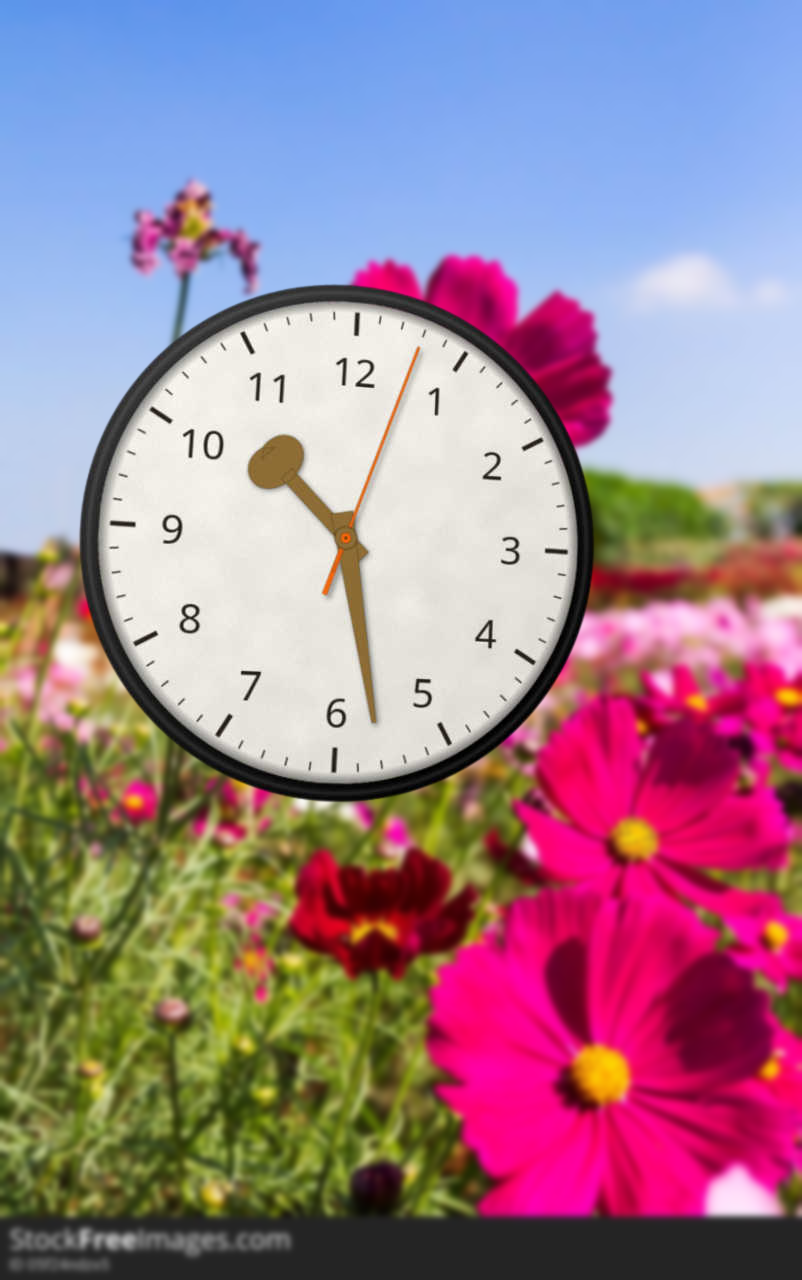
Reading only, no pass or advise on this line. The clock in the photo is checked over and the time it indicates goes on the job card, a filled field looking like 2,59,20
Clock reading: 10,28,03
